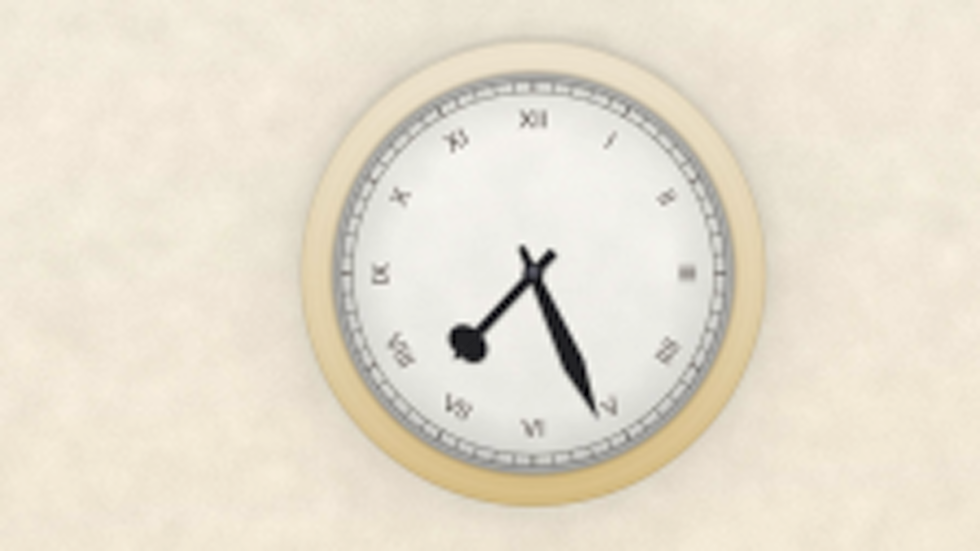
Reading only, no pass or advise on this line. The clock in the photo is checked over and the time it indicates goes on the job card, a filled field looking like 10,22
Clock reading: 7,26
